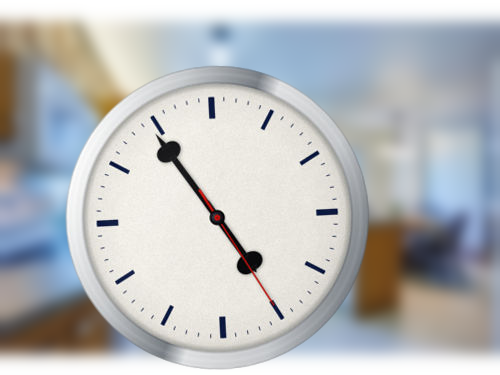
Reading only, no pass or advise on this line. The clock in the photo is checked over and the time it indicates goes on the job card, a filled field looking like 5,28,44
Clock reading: 4,54,25
